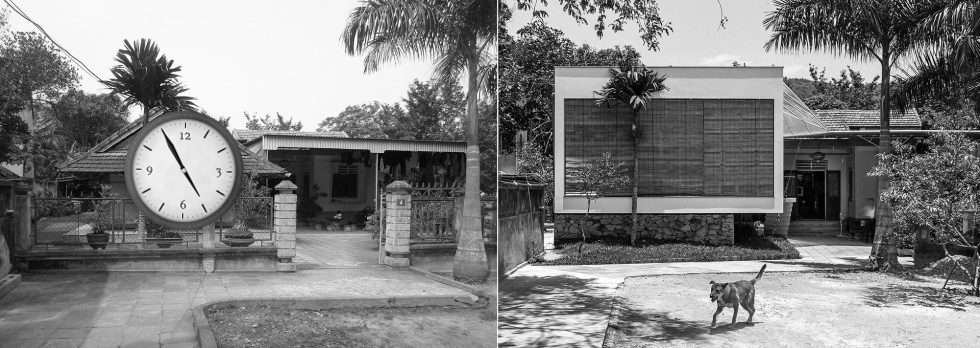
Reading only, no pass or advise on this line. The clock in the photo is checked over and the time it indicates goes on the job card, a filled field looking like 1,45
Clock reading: 4,55
